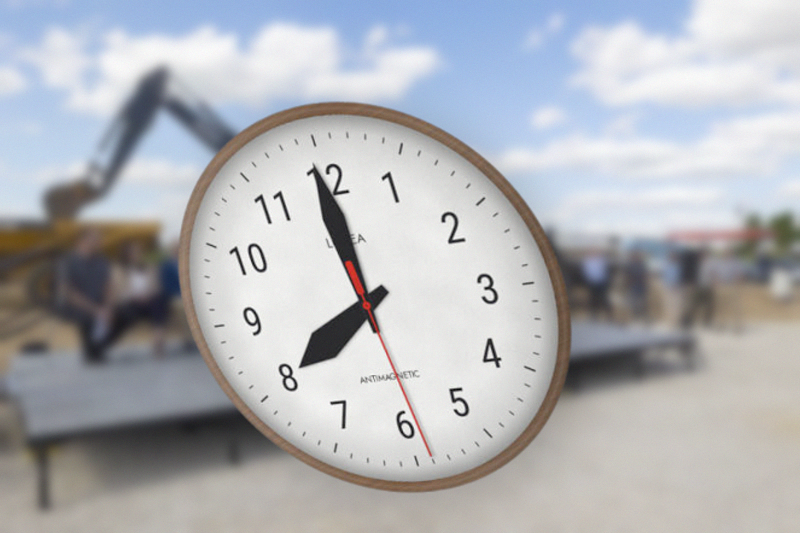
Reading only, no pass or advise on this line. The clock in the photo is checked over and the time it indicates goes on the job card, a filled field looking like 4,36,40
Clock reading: 7,59,29
